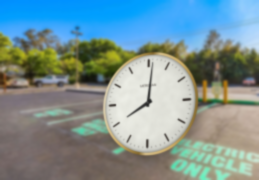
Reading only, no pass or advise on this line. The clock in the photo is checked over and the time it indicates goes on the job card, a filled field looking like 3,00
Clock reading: 8,01
